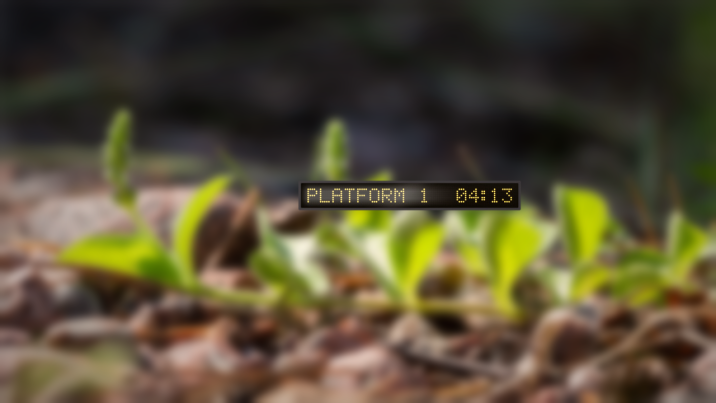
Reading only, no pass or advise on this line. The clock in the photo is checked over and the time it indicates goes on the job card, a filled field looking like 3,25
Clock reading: 4,13
